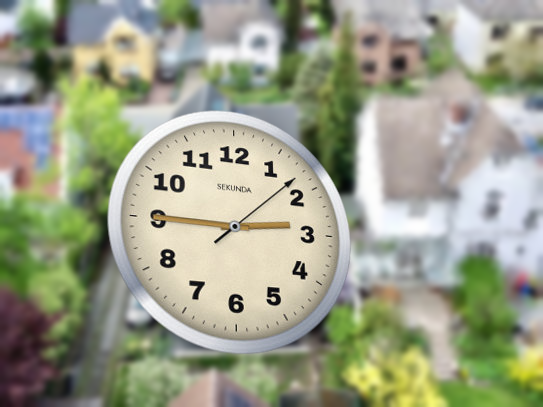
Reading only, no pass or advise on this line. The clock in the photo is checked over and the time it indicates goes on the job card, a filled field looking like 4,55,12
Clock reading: 2,45,08
